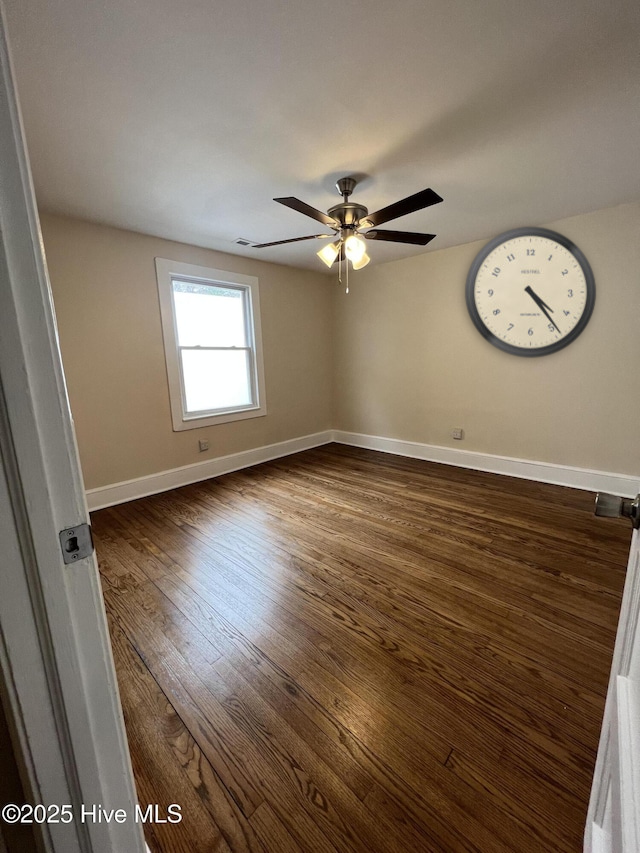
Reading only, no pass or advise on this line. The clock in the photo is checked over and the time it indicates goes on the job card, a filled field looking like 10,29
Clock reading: 4,24
